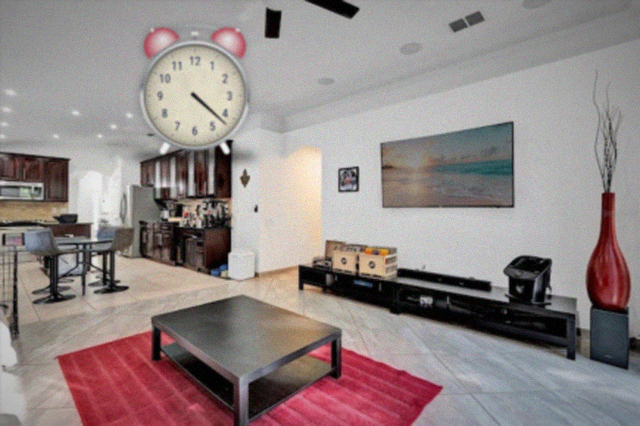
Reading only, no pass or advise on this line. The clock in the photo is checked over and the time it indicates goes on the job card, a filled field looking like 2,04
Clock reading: 4,22
